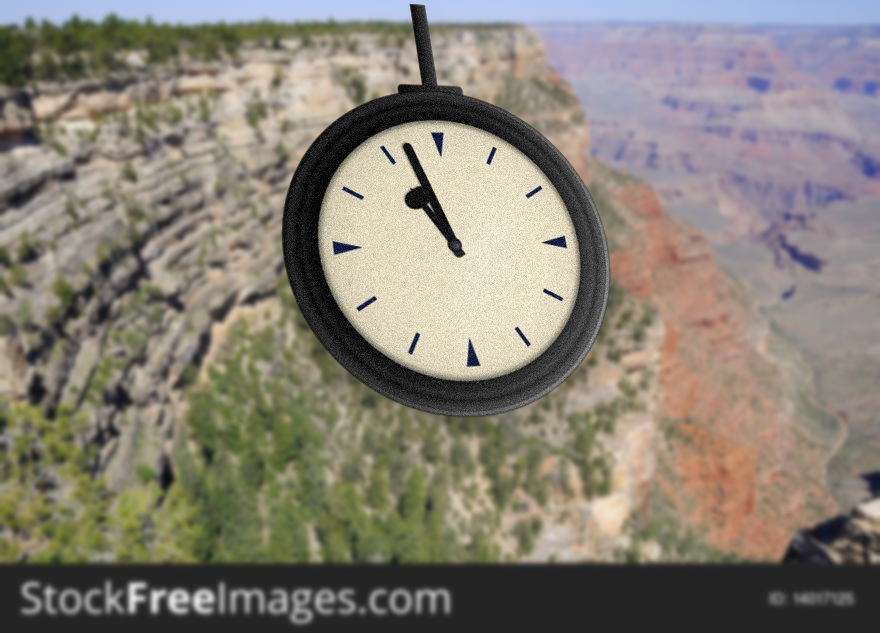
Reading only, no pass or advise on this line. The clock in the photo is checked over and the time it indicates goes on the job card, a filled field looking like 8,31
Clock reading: 10,57
